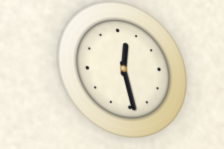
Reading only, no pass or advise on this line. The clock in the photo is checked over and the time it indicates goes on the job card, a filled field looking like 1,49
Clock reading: 12,29
